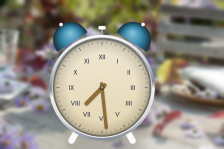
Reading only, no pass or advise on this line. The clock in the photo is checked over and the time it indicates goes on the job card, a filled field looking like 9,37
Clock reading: 7,29
